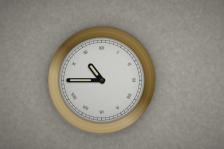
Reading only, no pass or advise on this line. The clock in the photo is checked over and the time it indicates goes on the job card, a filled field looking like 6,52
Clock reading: 10,45
